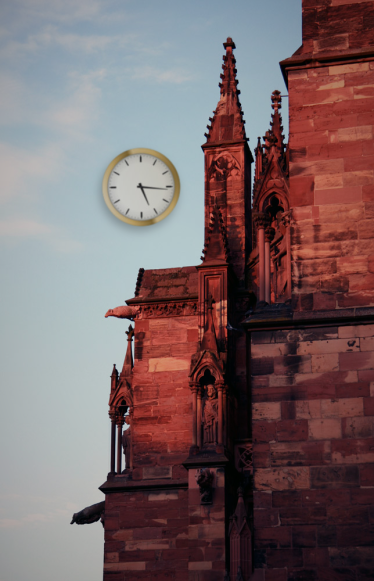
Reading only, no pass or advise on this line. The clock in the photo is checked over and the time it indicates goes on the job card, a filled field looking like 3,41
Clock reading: 5,16
